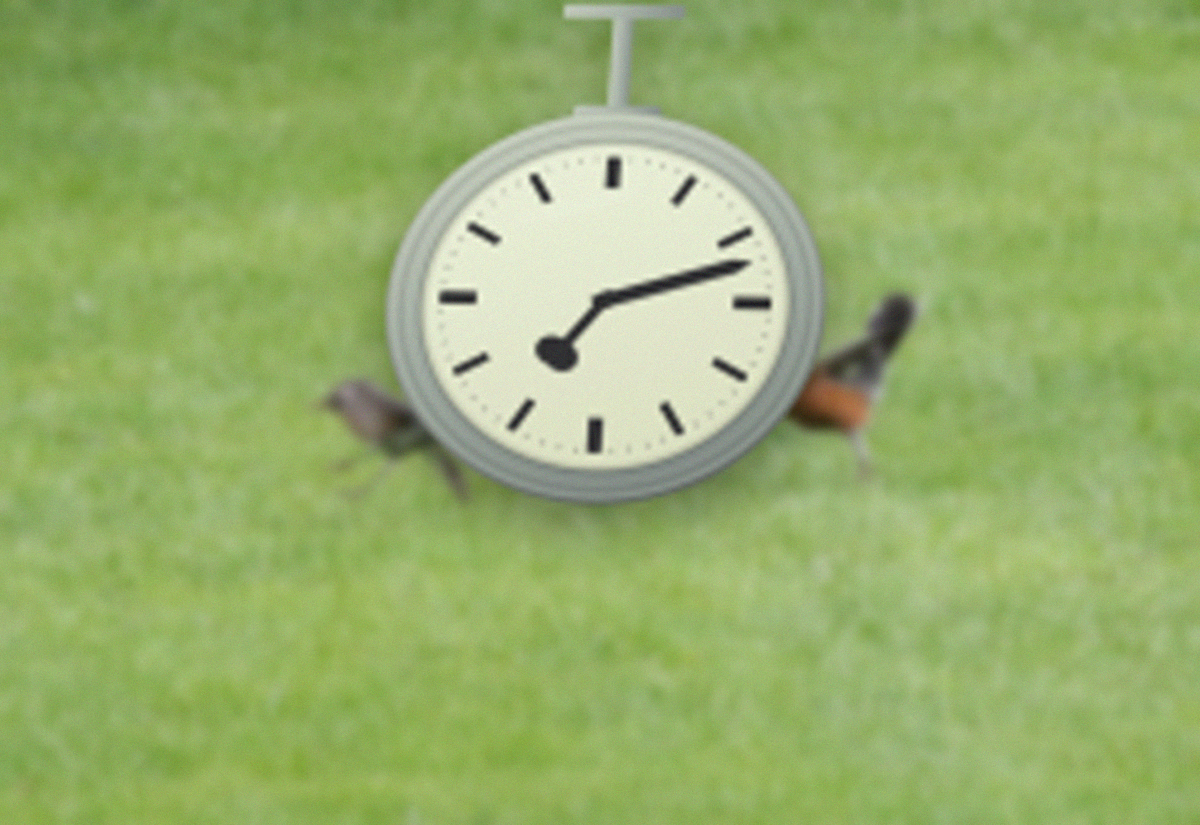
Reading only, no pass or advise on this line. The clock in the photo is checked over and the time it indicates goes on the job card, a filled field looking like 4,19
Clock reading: 7,12
